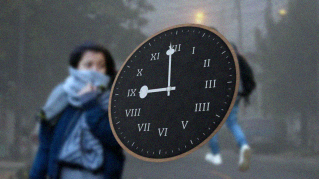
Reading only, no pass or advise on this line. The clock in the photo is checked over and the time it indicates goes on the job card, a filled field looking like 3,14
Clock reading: 8,59
